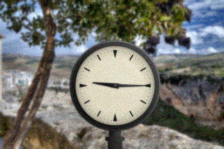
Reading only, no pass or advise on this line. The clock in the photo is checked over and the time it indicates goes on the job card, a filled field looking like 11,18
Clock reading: 9,15
